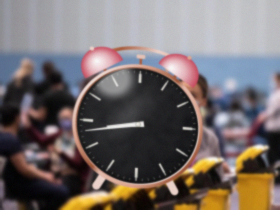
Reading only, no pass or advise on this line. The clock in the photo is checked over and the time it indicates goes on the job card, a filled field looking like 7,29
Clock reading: 8,43
